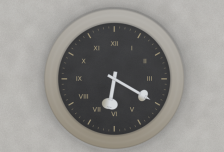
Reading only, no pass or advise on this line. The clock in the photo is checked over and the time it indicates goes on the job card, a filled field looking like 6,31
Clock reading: 6,20
